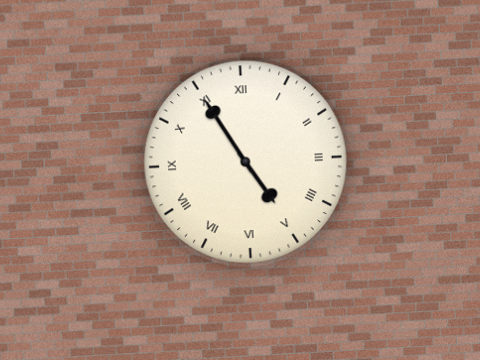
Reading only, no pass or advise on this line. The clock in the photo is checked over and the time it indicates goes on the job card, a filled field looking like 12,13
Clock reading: 4,55
